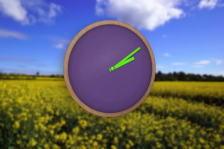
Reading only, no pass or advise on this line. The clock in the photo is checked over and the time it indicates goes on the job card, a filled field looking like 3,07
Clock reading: 2,09
